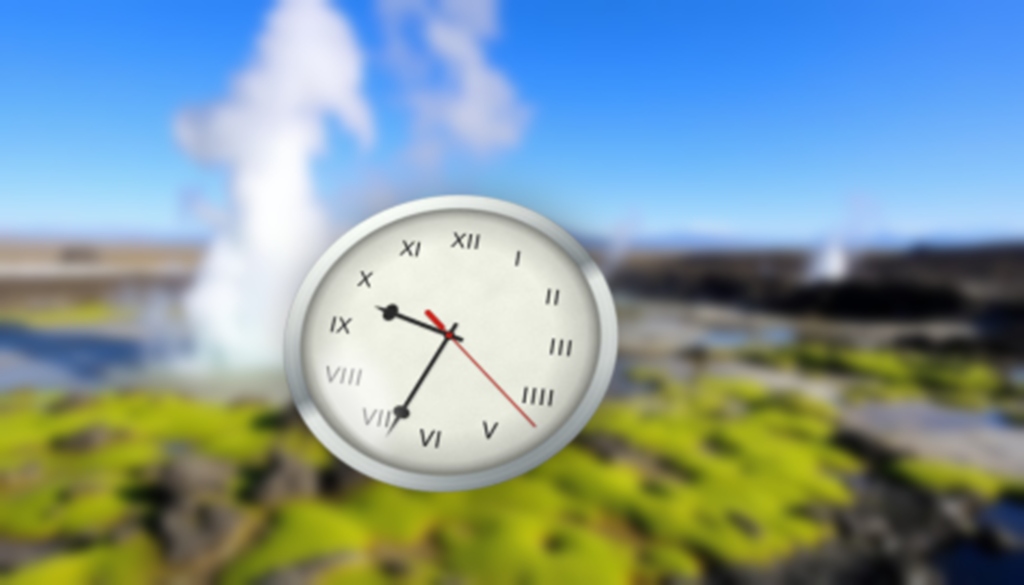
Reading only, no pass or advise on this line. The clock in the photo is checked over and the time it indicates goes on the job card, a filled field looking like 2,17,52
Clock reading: 9,33,22
